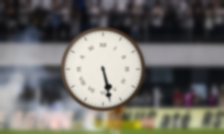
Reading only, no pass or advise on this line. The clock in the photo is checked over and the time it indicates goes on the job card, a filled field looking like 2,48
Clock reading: 5,28
